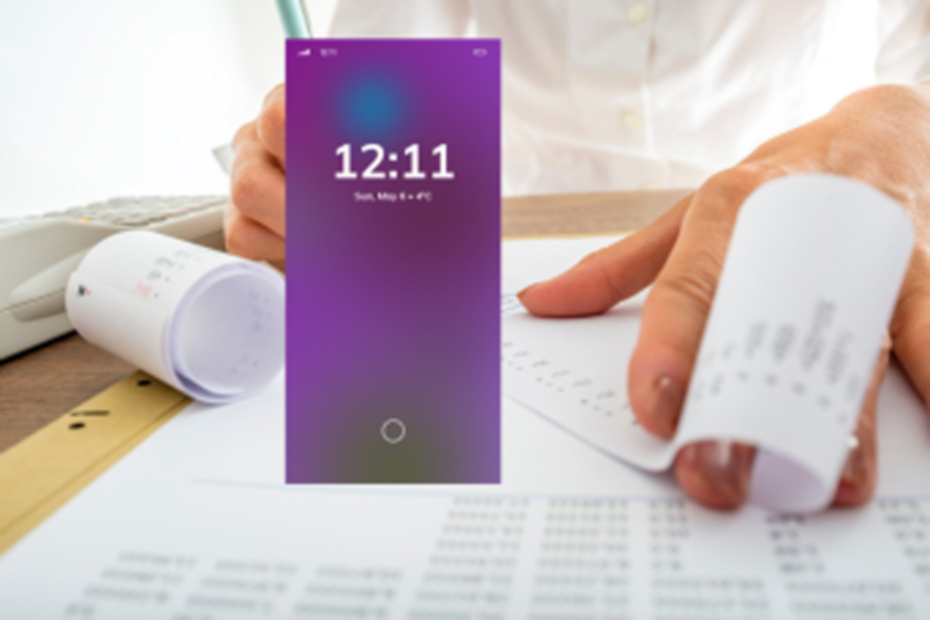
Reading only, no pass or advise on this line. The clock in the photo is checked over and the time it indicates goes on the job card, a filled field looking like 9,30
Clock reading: 12,11
